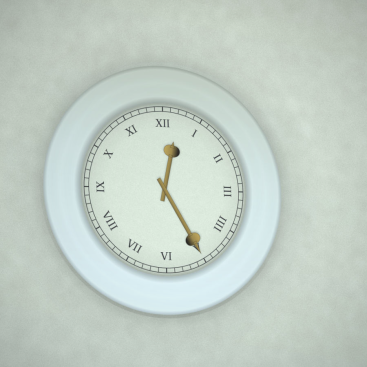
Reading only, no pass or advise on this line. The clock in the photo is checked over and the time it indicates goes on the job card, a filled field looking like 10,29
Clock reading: 12,25
